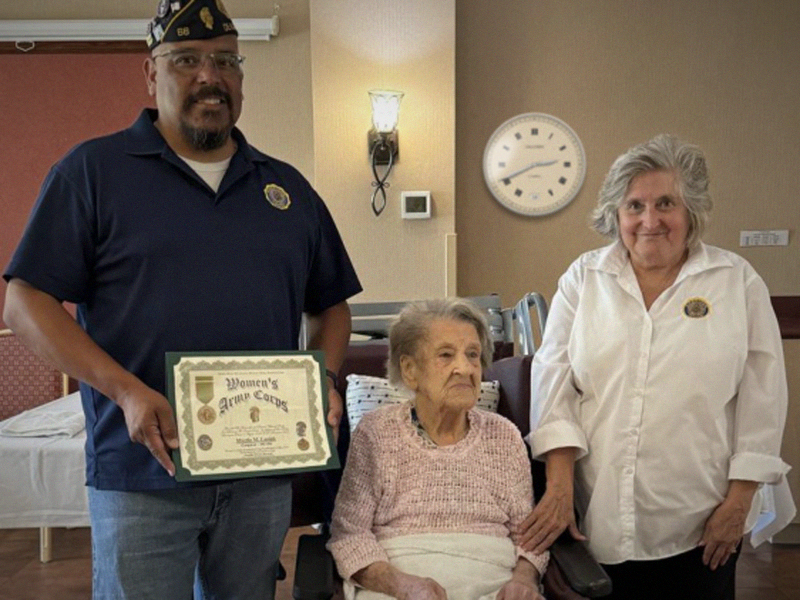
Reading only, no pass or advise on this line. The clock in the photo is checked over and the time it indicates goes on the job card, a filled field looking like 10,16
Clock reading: 2,41
